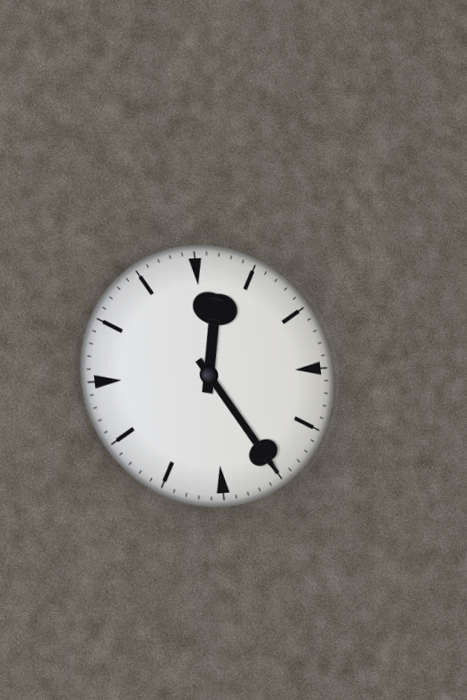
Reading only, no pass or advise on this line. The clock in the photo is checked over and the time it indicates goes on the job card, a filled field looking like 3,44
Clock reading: 12,25
